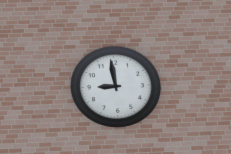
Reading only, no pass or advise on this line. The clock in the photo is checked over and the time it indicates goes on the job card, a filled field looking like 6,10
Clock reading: 8,59
